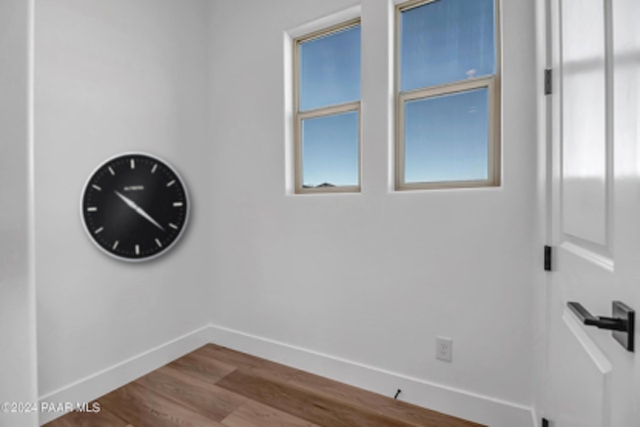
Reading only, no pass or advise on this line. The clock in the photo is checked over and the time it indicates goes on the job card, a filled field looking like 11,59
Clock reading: 10,22
